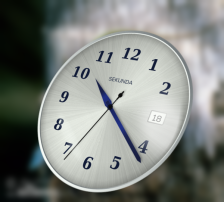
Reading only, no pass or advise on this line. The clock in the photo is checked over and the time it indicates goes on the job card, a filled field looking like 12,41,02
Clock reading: 10,21,34
